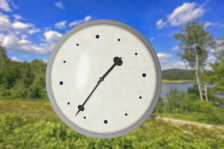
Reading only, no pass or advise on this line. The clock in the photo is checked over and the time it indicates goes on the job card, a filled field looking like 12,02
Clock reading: 1,37
